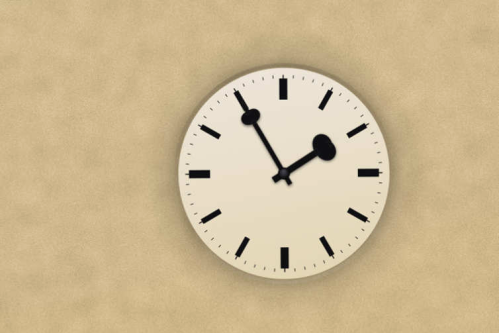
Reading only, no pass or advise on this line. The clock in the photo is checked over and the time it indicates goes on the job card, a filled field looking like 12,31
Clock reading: 1,55
